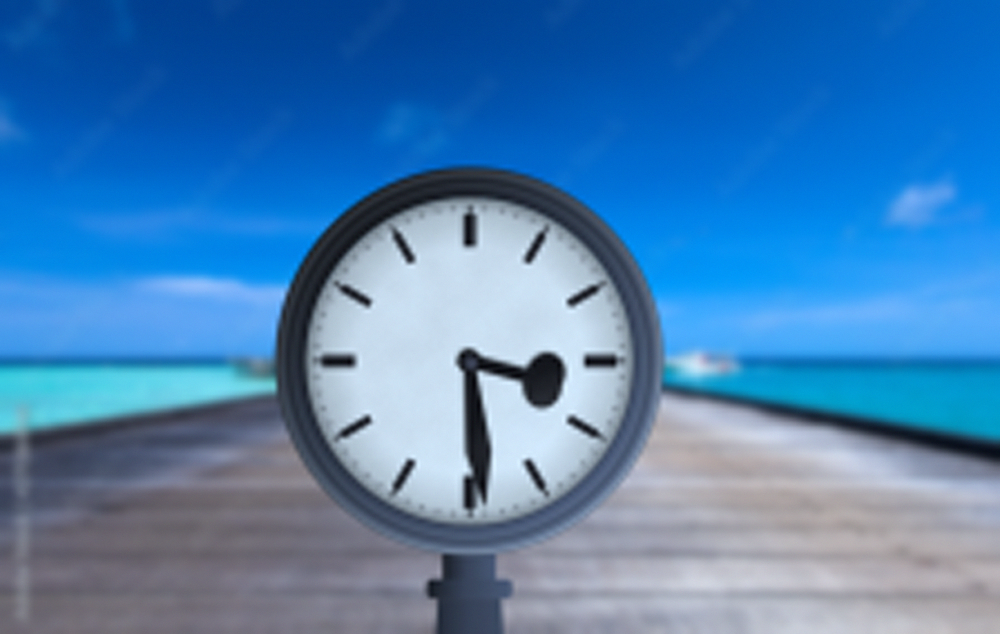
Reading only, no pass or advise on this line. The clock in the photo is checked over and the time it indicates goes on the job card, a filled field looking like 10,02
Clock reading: 3,29
